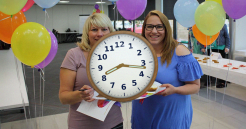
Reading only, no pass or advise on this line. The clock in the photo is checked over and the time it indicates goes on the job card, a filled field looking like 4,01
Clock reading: 8,17
